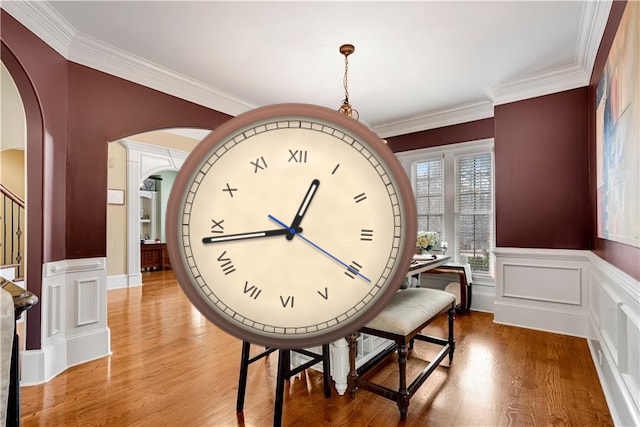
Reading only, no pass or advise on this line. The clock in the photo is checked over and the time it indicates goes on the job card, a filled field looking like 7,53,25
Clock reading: 12,43,20
